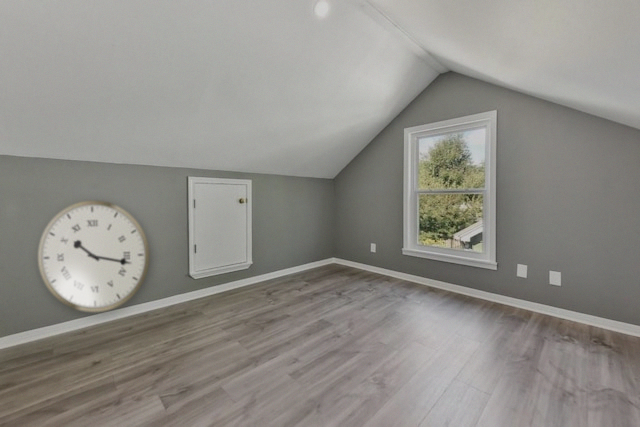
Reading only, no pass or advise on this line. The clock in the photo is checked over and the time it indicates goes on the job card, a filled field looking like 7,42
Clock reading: 10,17
